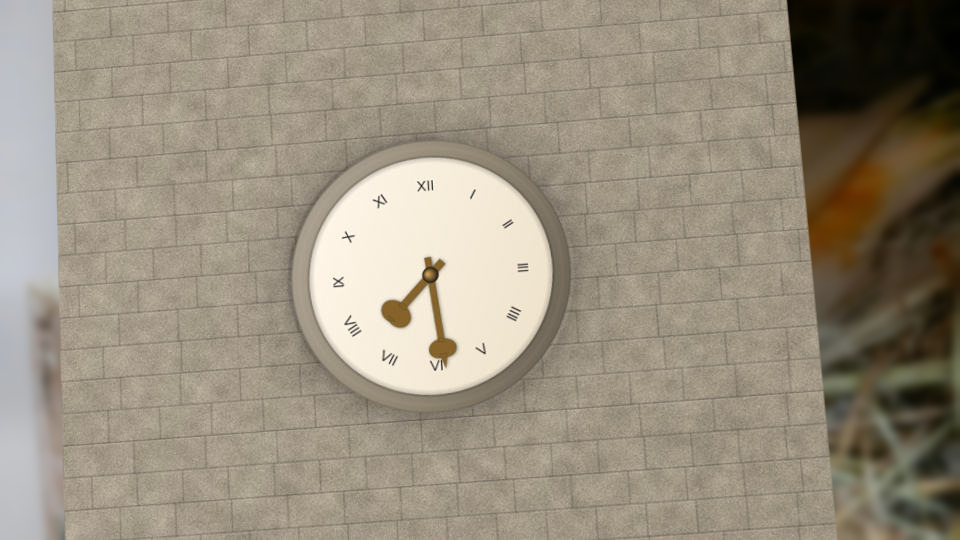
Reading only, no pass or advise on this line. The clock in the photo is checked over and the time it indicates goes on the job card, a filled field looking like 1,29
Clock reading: 7,29
